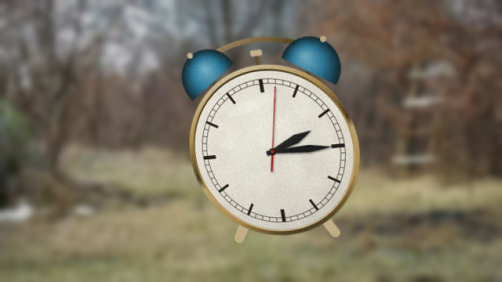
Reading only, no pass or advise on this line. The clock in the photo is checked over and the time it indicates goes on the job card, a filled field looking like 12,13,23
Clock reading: 2,15,02
